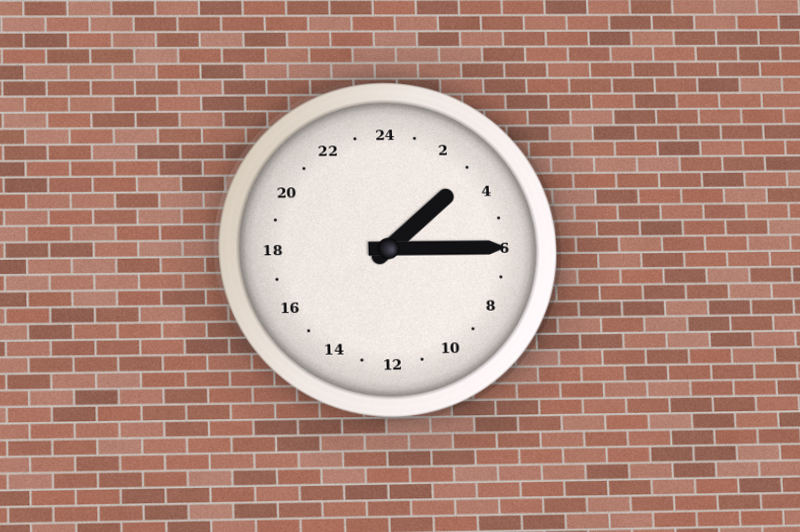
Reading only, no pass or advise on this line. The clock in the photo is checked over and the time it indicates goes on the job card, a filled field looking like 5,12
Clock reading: 3,15
